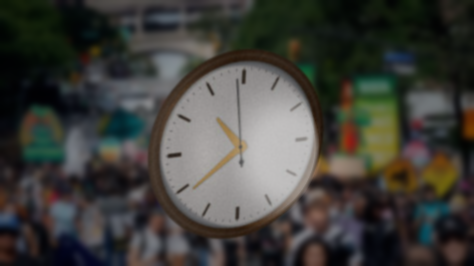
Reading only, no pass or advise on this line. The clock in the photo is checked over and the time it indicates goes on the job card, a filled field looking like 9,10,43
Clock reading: 10,38,59
